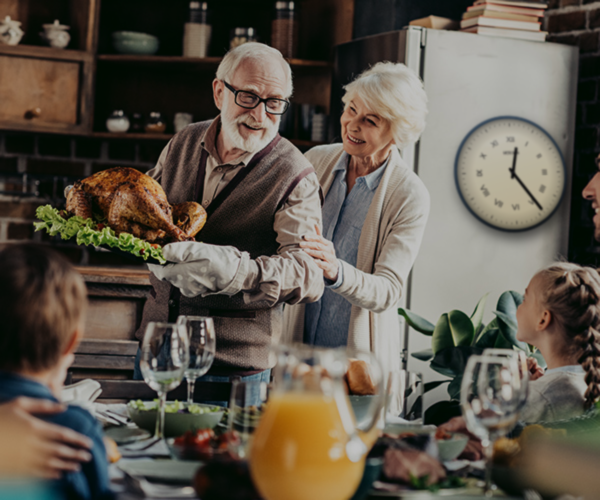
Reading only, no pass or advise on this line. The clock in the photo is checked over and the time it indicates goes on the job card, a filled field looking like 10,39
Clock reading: 12,24
